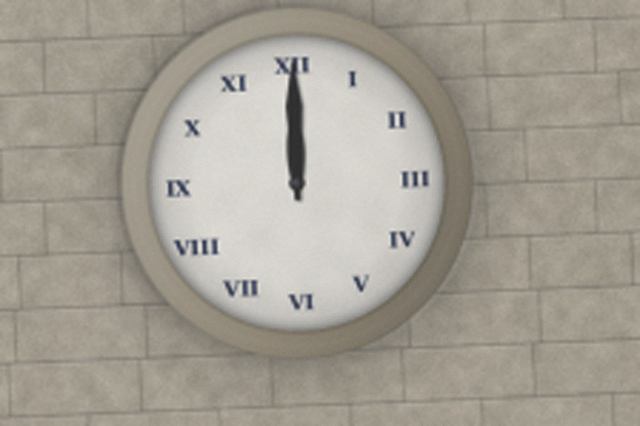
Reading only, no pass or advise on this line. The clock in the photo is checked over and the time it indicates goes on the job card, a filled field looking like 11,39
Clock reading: 12,00
